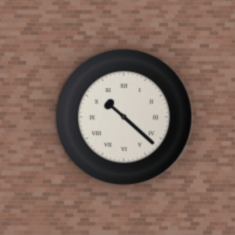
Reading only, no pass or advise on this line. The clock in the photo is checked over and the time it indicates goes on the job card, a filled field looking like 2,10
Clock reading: 10,22
